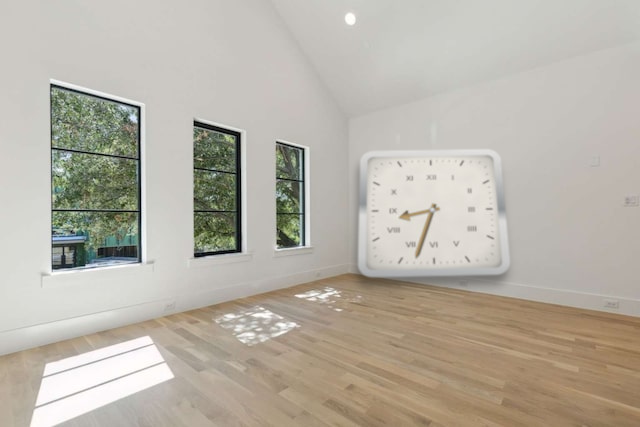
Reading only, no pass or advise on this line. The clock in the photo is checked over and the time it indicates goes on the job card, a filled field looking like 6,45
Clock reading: 8,33
